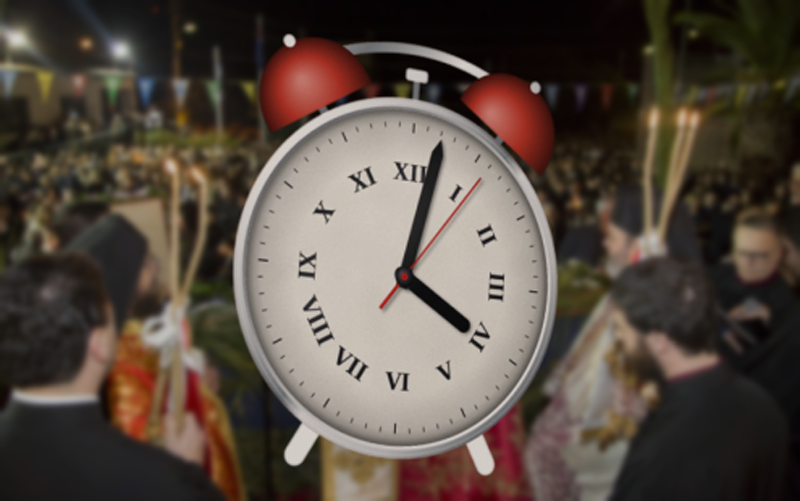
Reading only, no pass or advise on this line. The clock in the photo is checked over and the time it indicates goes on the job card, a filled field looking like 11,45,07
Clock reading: 4,02,06
